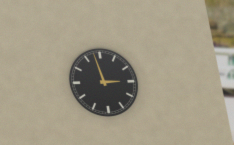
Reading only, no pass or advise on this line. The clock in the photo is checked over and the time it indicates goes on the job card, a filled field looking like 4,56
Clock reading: 2,58
